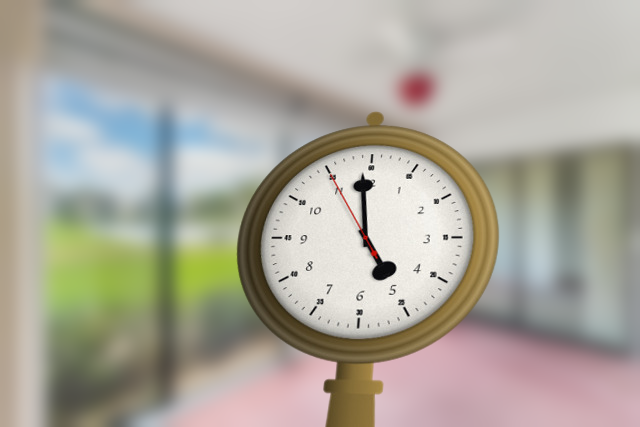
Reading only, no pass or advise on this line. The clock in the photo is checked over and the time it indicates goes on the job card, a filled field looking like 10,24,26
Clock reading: 4,58,55
